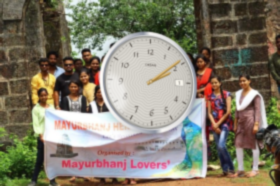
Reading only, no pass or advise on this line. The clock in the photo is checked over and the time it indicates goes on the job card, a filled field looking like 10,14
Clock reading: 2,09
